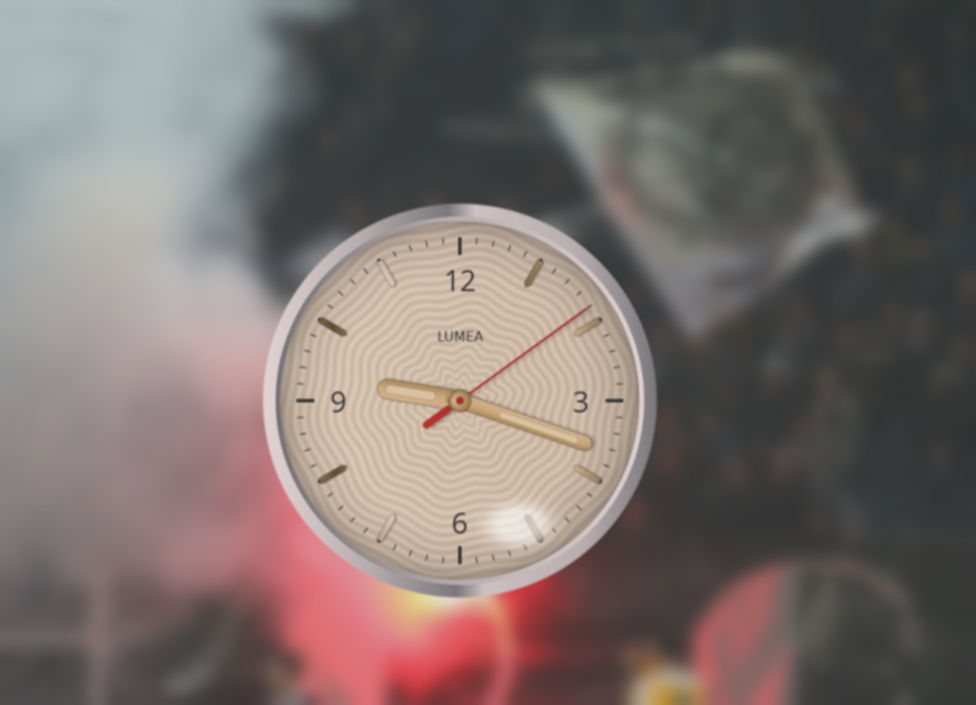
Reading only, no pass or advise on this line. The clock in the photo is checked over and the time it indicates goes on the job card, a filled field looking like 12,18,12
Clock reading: 9,18,09
